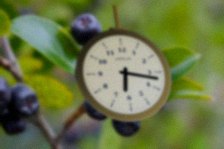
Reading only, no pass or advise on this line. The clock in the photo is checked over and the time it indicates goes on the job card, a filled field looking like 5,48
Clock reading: 6,17
